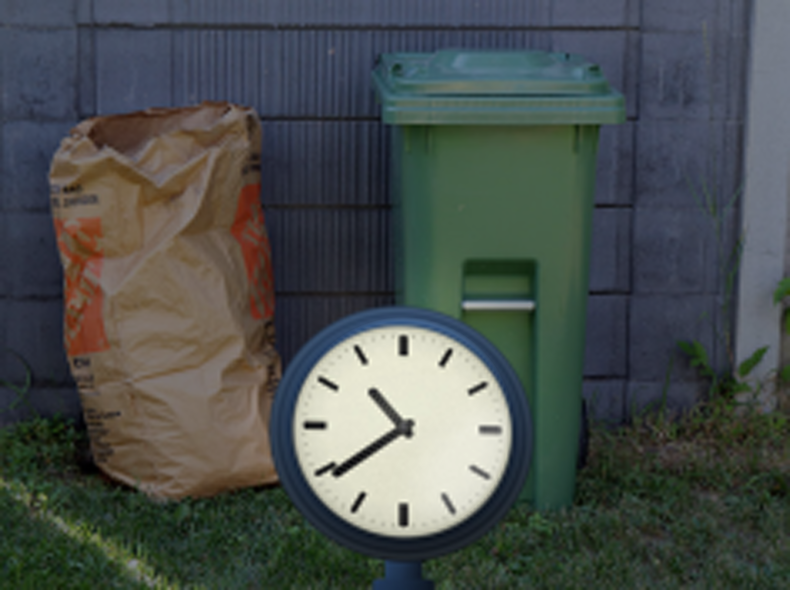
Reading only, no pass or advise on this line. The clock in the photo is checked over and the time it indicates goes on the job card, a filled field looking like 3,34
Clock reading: 10,39
